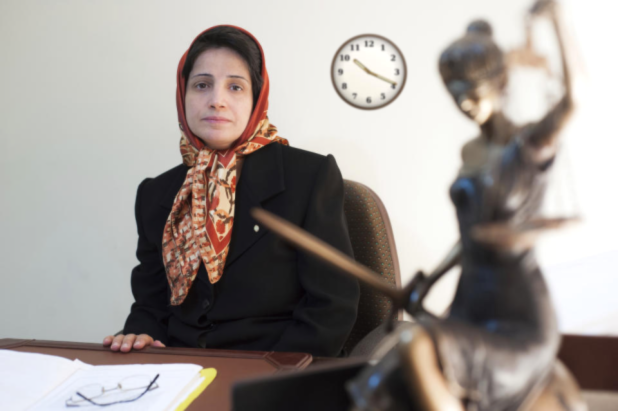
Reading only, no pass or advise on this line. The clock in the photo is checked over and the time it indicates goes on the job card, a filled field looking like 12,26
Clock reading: 10,19
